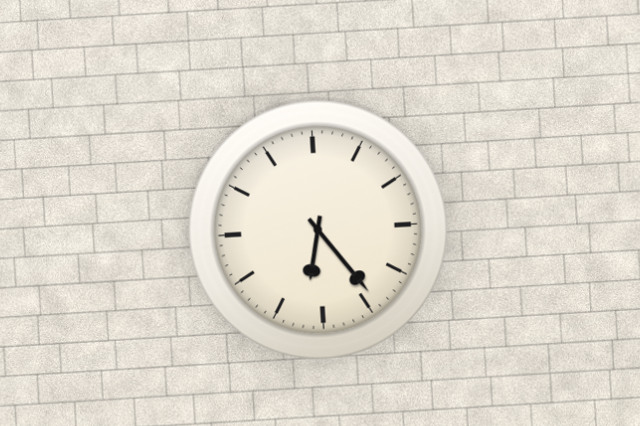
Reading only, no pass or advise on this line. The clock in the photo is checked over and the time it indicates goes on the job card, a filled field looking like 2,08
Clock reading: 6,24
